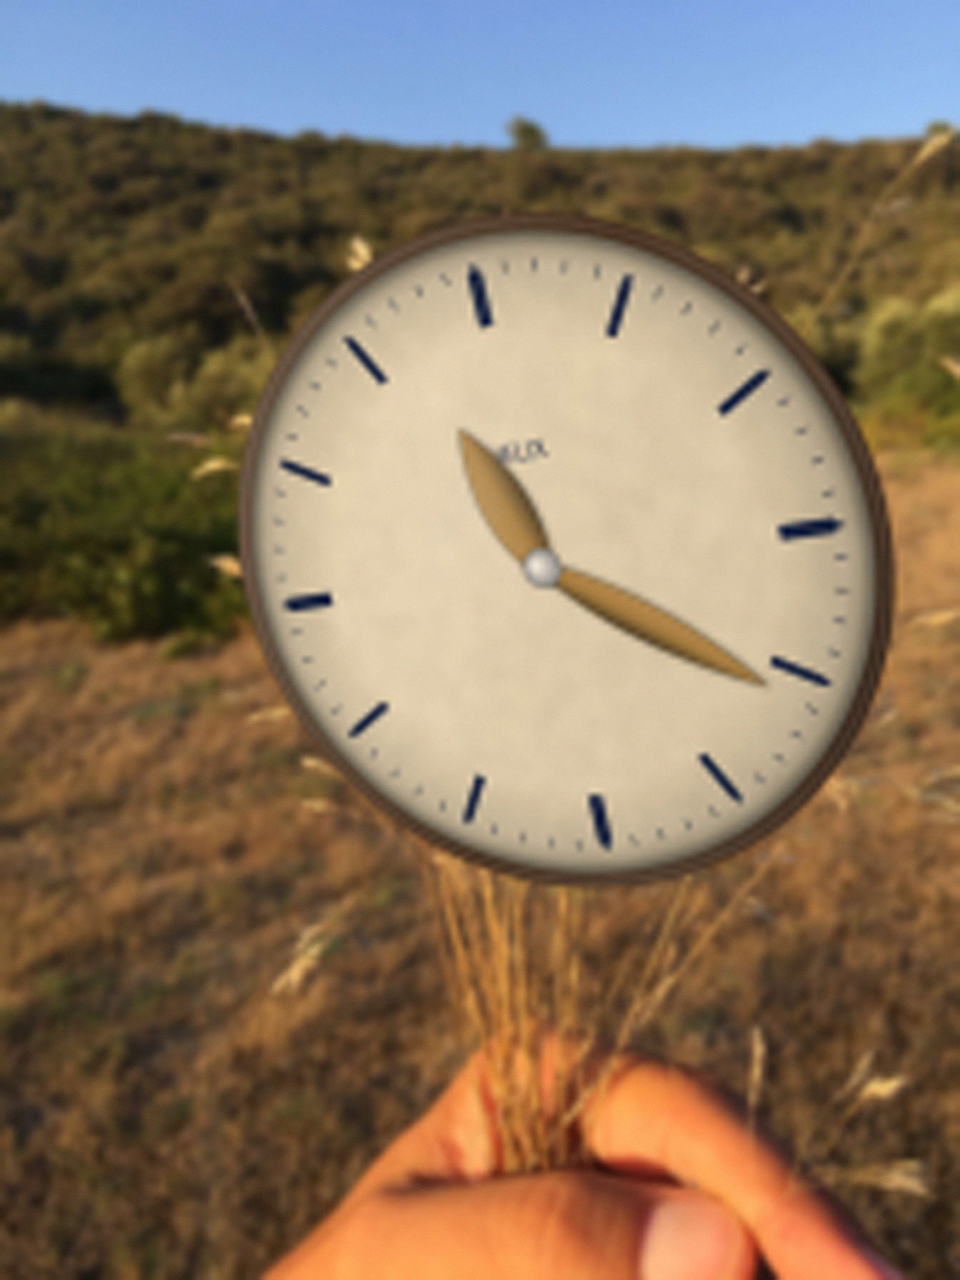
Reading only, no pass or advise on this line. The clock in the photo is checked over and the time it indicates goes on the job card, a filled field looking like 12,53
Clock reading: 11,21
